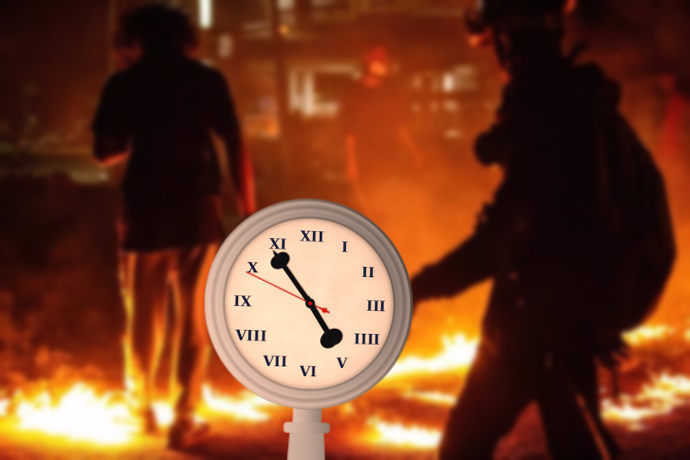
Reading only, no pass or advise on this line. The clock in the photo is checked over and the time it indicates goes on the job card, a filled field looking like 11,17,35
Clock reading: 4,53,49
